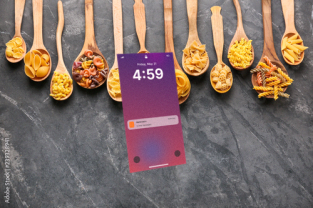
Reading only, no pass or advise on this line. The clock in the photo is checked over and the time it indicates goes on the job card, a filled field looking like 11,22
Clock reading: 4,59
